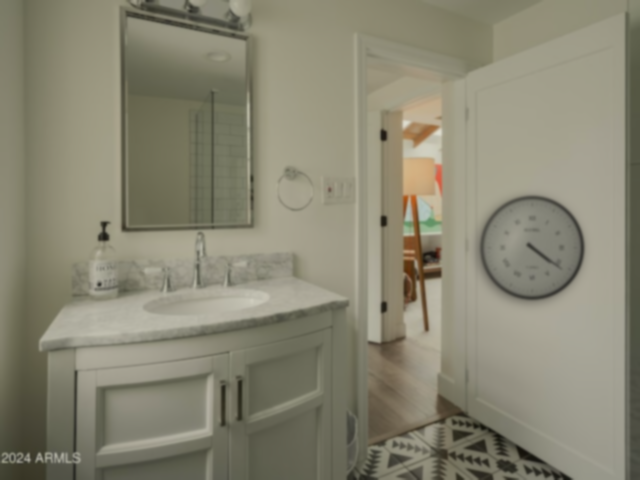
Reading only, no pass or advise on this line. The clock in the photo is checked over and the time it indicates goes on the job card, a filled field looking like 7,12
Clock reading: 4,21
